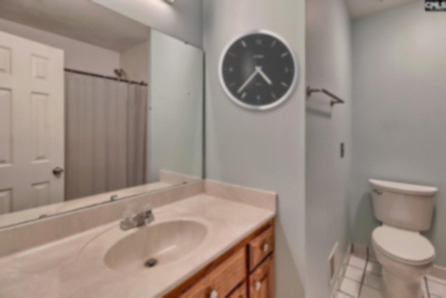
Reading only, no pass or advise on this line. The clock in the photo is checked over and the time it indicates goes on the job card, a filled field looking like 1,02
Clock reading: 4,37
